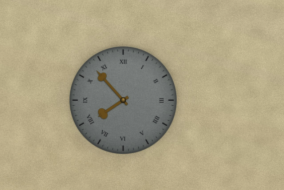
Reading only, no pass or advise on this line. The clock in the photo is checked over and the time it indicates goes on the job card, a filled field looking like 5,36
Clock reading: 7,53
